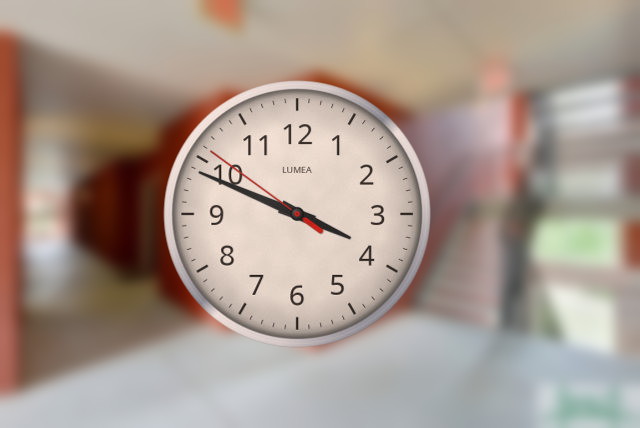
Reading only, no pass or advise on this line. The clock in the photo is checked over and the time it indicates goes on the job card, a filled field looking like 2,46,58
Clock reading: 3,48,51
